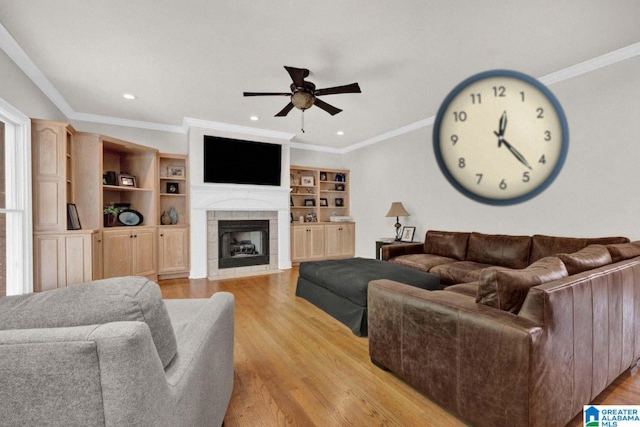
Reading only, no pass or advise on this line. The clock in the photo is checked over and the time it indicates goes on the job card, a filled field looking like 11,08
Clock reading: 12,23
